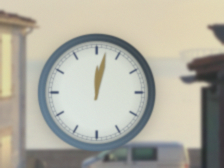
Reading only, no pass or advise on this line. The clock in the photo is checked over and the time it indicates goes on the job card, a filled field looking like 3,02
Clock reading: 12,02
